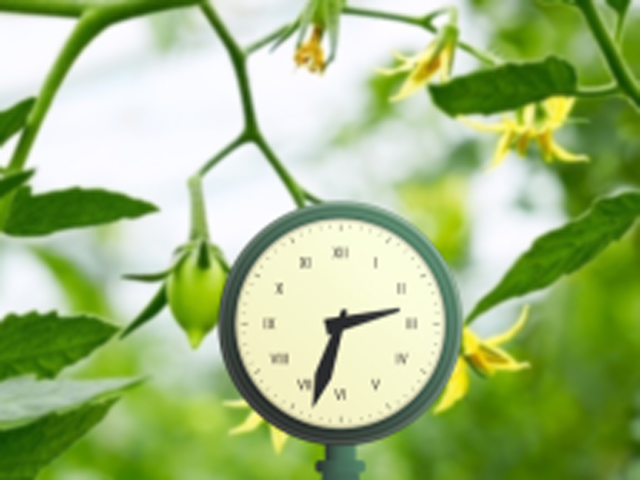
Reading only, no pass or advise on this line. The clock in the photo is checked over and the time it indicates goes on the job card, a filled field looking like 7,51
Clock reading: 2,33
